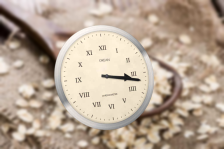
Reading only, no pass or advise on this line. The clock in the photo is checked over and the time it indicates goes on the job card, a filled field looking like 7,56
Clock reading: 3,17
